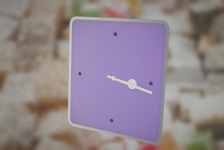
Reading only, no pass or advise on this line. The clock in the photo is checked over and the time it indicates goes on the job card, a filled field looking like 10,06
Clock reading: 3,17
